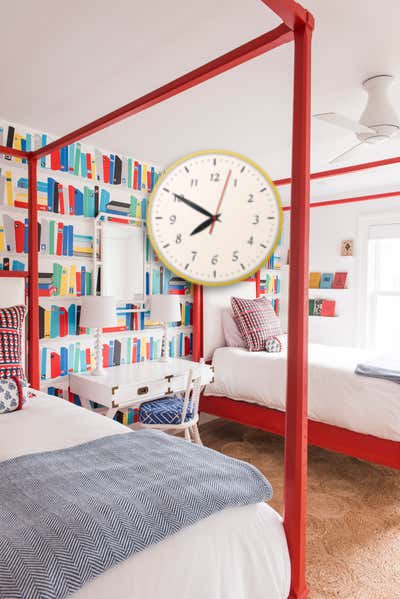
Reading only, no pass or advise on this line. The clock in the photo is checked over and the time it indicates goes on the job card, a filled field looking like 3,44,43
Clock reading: 7,50,03
